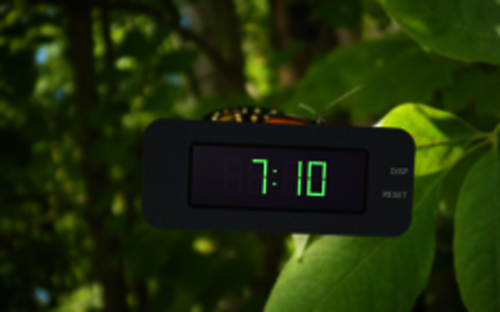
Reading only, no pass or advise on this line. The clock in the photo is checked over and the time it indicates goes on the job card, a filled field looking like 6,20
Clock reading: 7,10
